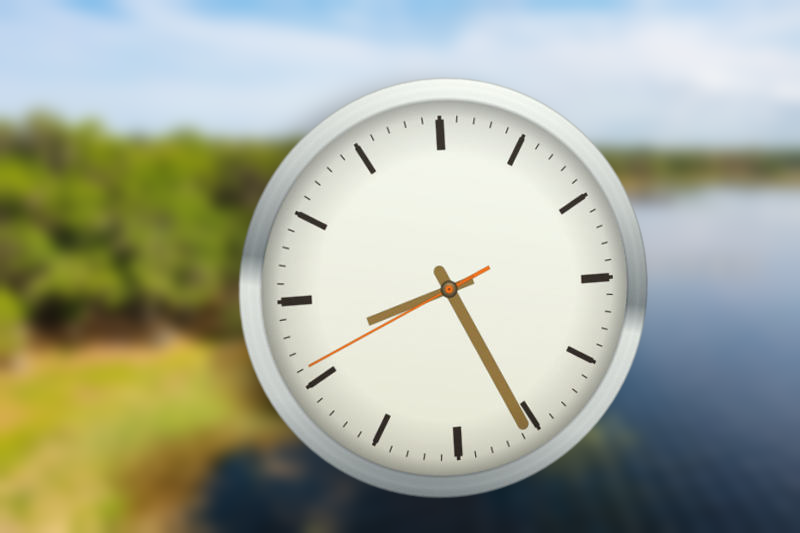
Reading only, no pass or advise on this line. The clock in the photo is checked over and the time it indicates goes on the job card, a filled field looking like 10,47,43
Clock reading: 8,25,41
